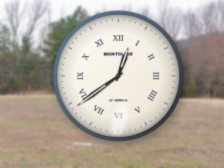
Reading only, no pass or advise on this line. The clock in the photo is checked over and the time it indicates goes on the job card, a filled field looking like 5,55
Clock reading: 12,39
